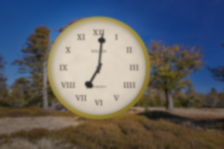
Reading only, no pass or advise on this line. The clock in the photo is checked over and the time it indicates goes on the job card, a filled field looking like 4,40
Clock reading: 7,01
